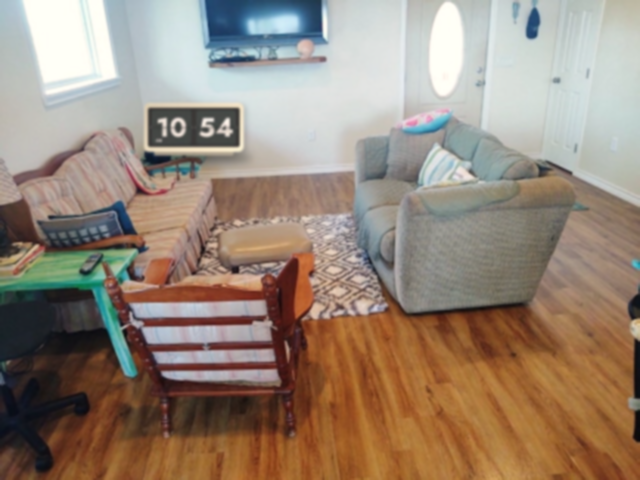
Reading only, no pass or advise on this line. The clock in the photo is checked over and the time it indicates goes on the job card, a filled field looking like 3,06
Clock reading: 10,54
